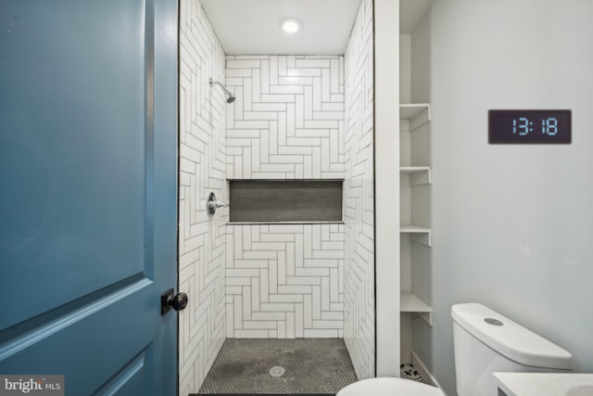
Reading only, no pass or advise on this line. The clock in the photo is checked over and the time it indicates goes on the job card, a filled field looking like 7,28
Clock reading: 13,18
